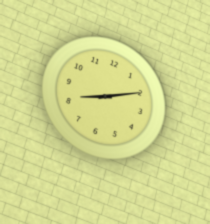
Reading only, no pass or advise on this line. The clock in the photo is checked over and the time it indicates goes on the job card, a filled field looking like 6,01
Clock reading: 8,10
